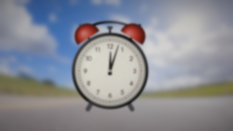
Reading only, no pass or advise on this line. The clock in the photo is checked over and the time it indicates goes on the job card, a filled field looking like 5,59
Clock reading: 12,03
